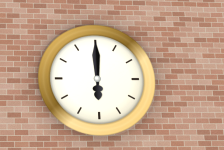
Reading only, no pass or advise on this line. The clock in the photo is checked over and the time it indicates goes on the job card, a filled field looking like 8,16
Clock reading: 6,00
